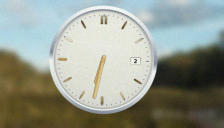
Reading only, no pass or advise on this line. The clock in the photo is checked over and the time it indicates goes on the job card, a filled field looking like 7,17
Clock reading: 6,32
